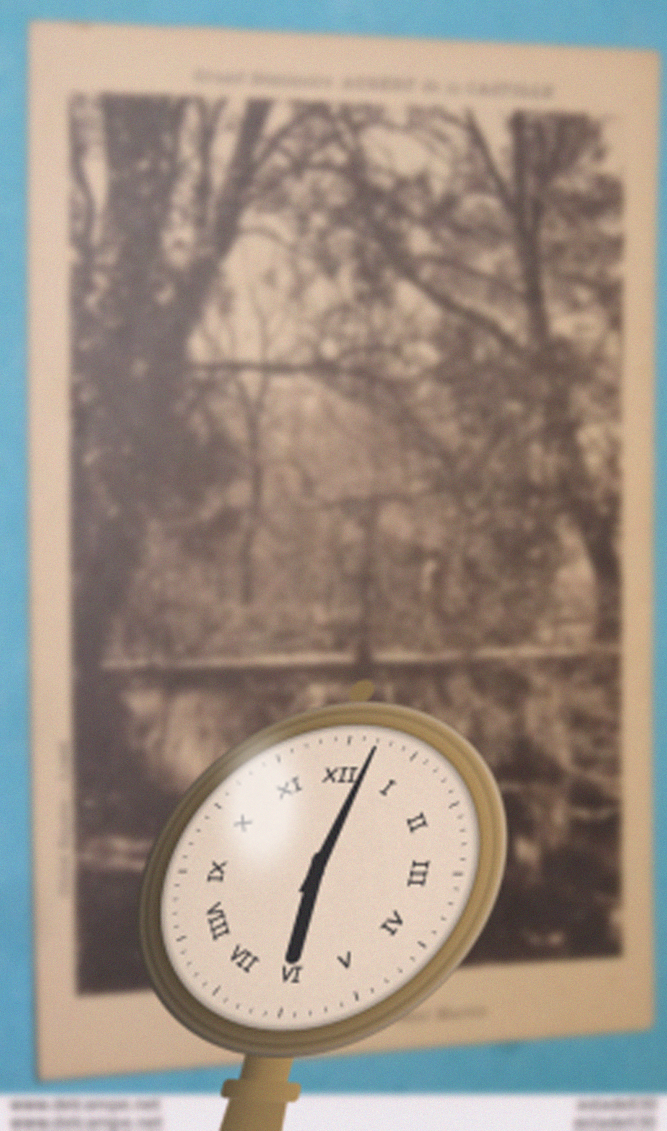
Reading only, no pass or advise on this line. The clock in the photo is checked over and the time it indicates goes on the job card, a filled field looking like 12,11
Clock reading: 6,02
